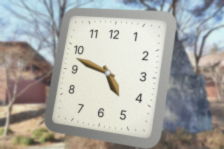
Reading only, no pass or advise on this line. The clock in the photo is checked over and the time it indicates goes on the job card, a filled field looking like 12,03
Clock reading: 4,48
